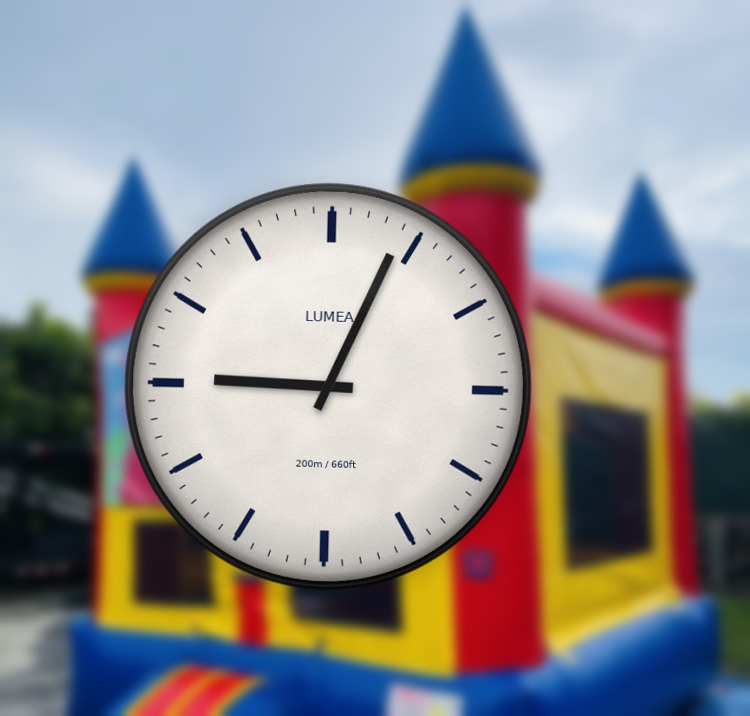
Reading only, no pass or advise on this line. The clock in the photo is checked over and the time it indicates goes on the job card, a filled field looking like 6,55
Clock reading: 9,04
